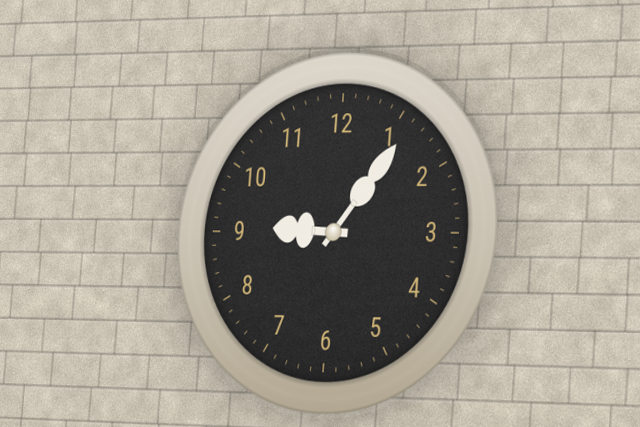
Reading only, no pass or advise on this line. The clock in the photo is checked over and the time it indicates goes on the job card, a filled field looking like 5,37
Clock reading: 9,06
